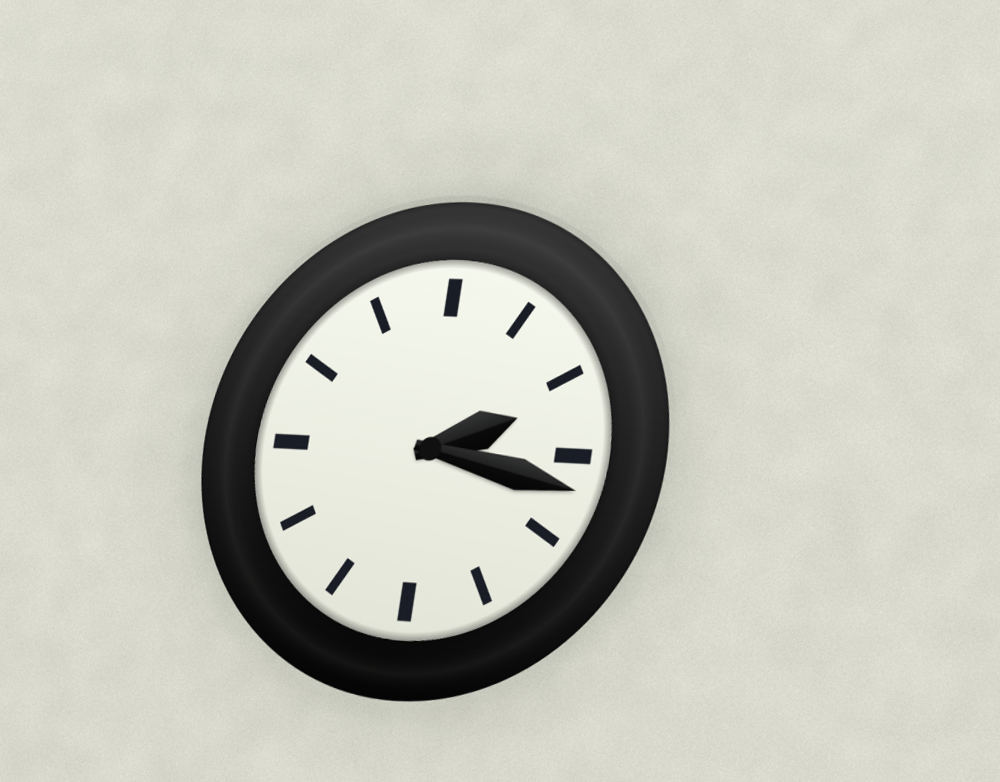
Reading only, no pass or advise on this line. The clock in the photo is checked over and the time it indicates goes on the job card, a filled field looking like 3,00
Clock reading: 2,17
